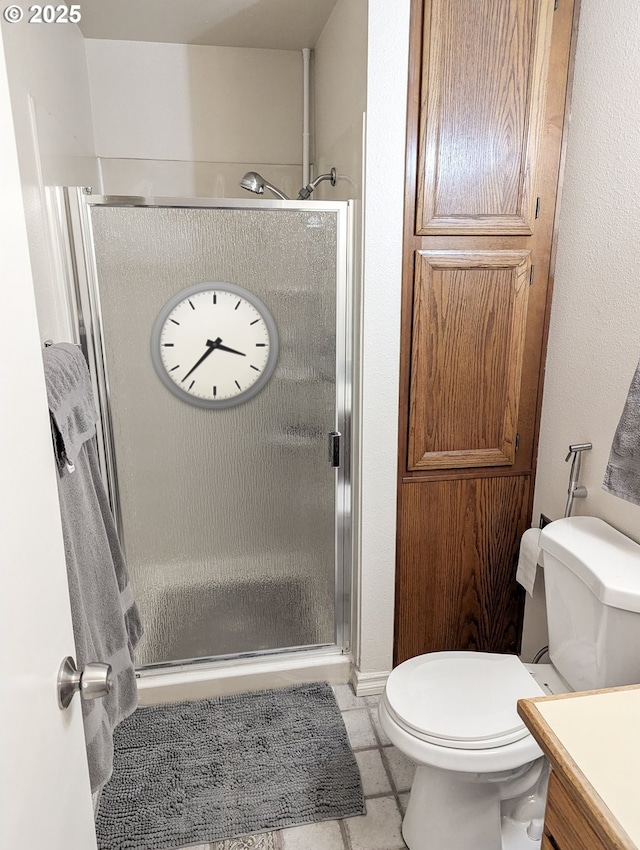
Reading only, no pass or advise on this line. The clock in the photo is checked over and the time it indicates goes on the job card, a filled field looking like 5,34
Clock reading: 3,37
